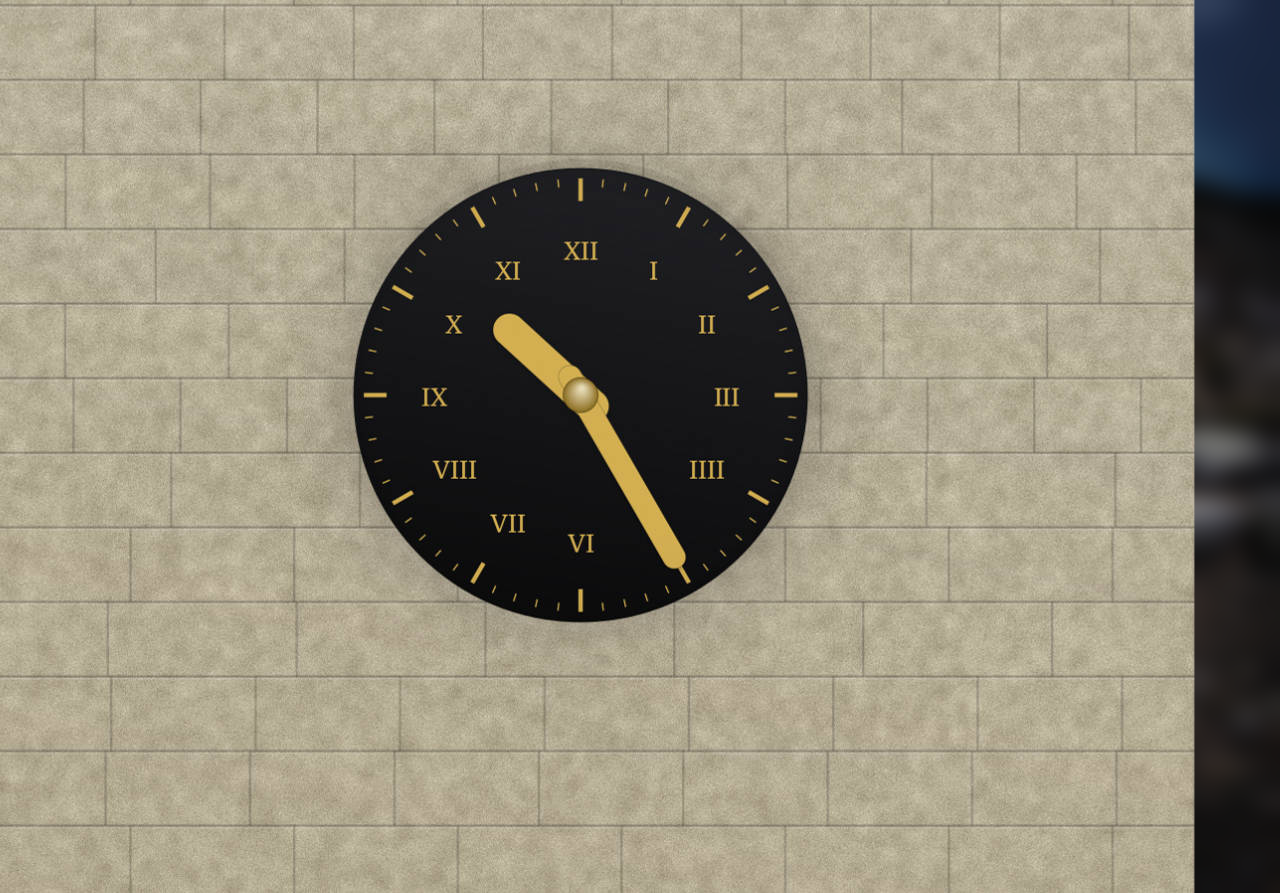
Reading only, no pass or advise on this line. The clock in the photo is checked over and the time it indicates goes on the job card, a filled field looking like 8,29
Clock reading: 10,25
